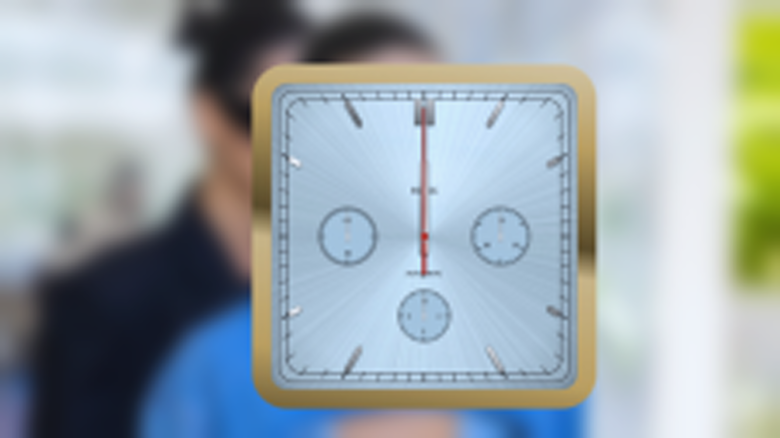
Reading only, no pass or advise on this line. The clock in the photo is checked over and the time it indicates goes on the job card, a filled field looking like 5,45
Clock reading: 12,00
